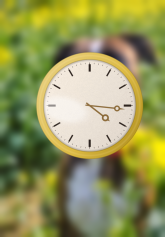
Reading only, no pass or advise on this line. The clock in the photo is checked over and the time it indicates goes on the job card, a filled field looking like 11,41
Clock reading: 4,16
